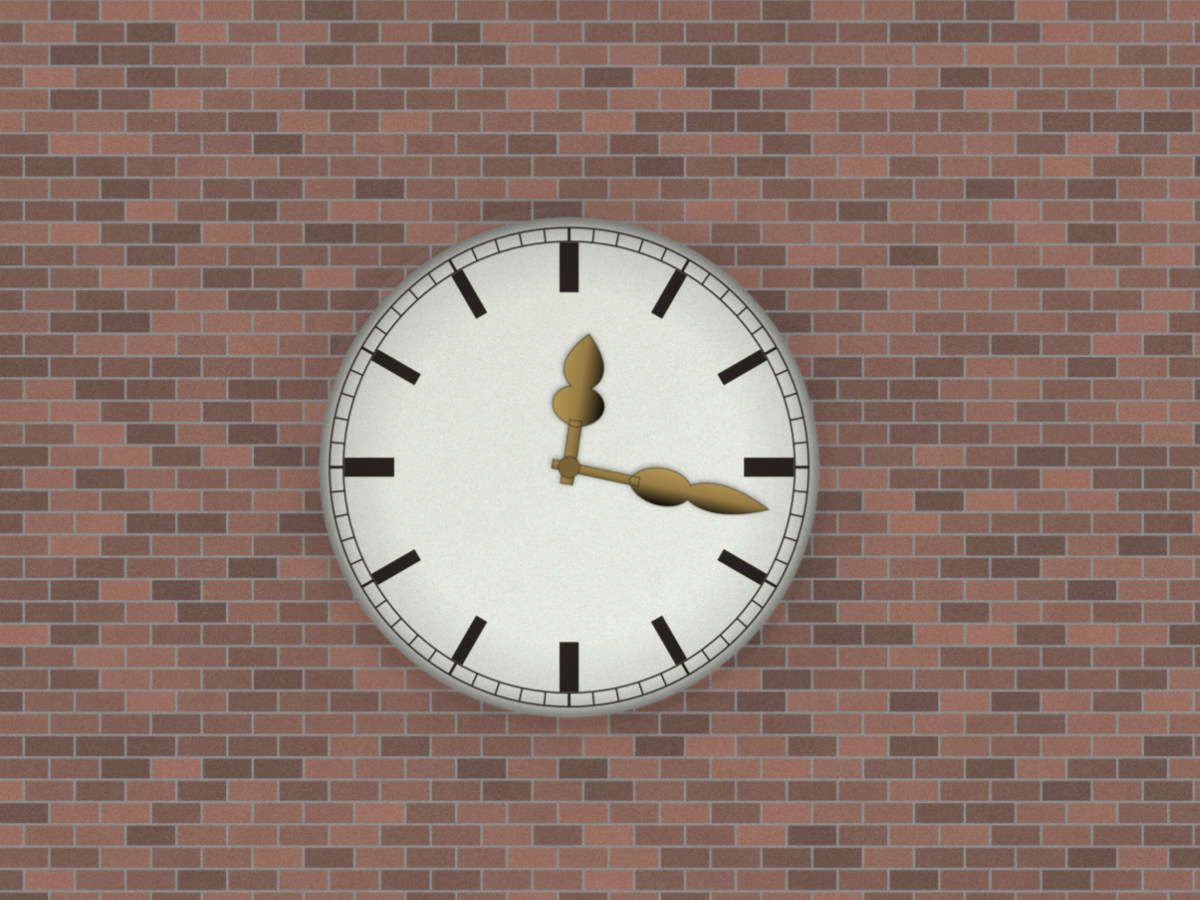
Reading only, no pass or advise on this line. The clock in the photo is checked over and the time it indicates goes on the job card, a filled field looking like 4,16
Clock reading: 12,17
